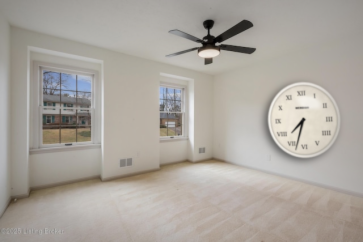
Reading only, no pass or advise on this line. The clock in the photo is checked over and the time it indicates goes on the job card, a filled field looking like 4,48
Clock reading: 7,33
